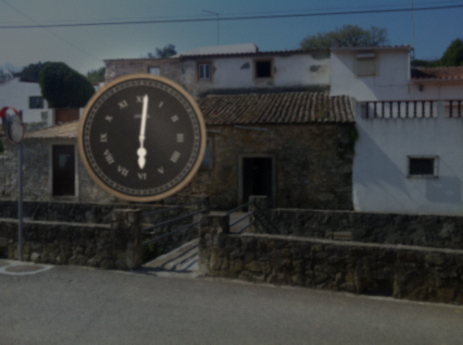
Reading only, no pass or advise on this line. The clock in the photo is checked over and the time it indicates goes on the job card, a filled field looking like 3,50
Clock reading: 6,01
